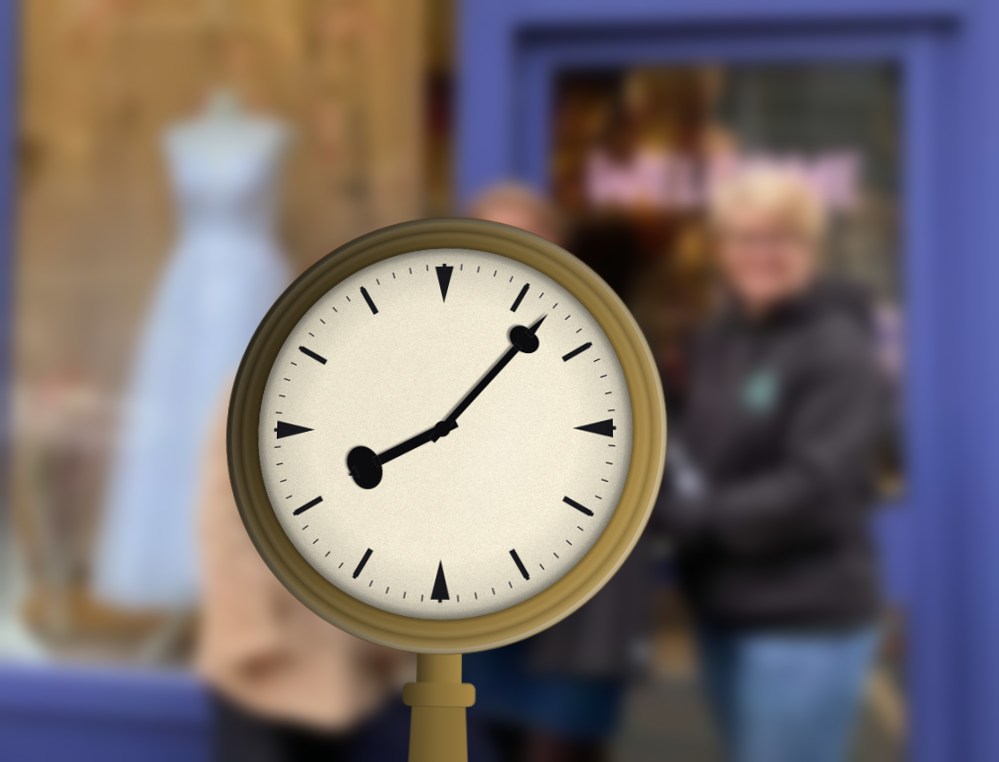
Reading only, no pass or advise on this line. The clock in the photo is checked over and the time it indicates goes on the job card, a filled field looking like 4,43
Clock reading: 8,07
